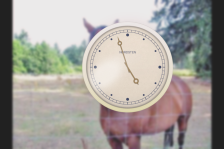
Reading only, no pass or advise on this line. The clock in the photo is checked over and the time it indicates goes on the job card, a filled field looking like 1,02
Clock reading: 4,57
